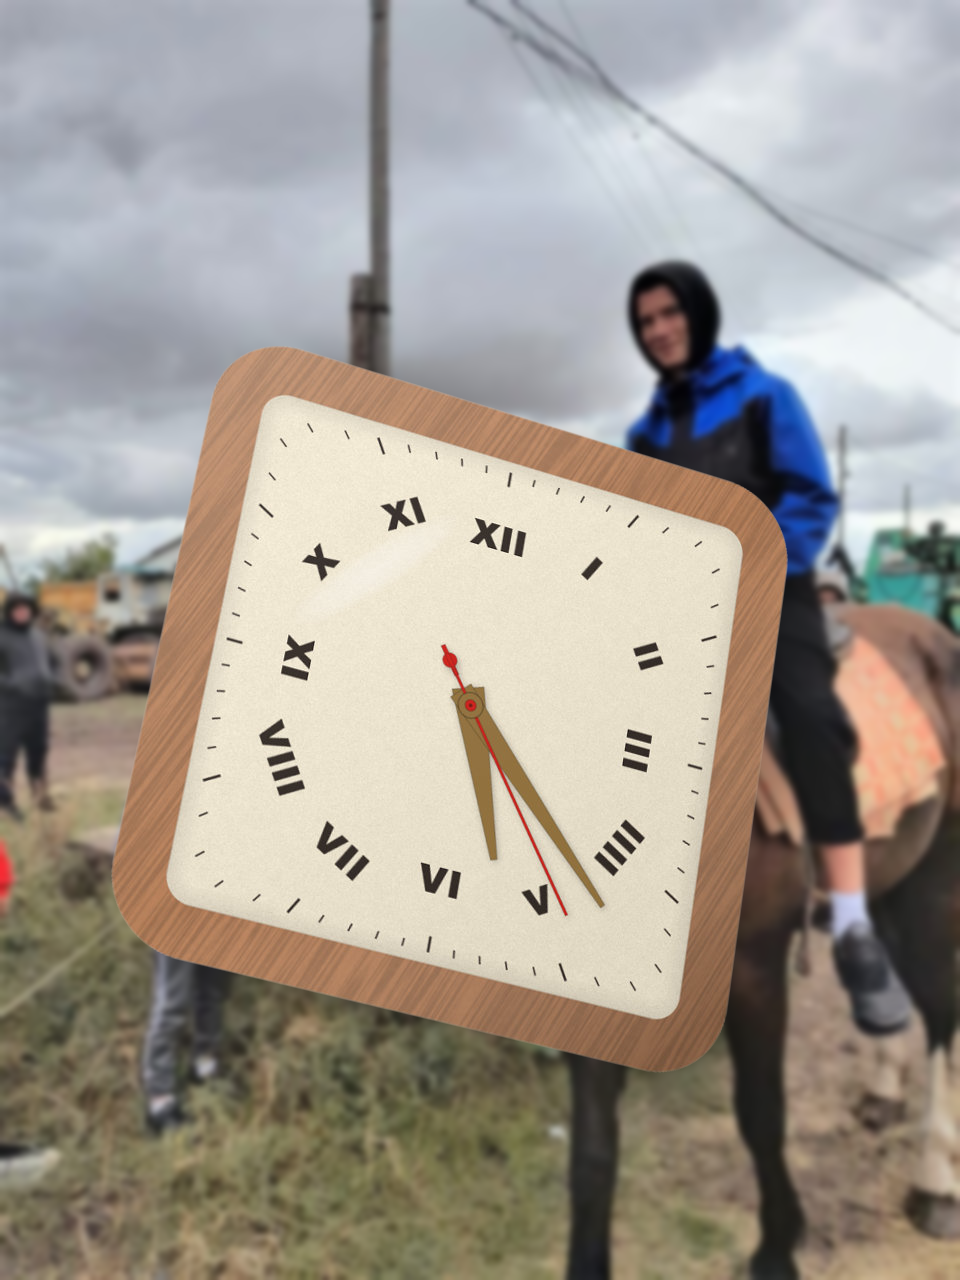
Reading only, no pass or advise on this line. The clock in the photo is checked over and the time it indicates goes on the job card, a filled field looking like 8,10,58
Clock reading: 5,22,24
